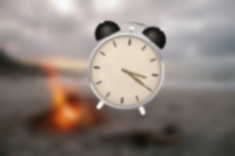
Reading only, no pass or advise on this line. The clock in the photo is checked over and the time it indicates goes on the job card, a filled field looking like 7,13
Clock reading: 3,20
